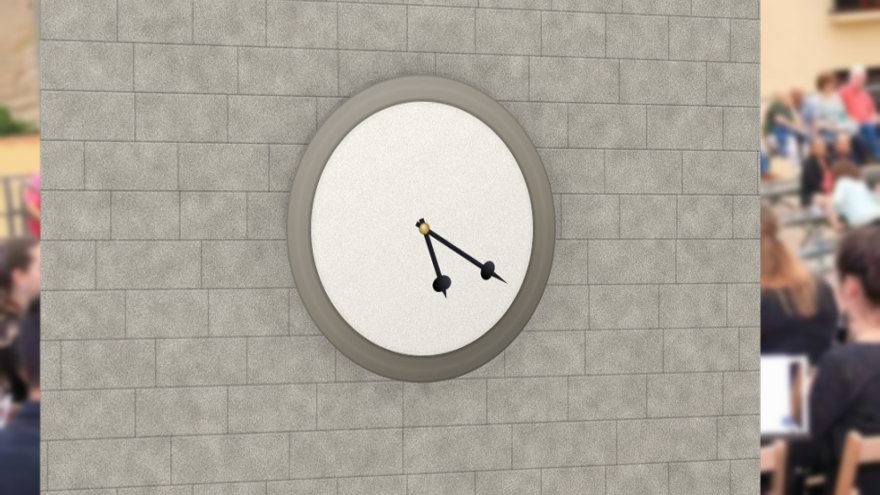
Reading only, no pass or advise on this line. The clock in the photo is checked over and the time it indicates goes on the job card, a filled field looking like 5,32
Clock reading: 5,20
